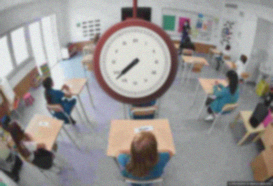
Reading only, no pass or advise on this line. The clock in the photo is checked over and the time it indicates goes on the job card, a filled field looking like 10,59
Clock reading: 7,38
